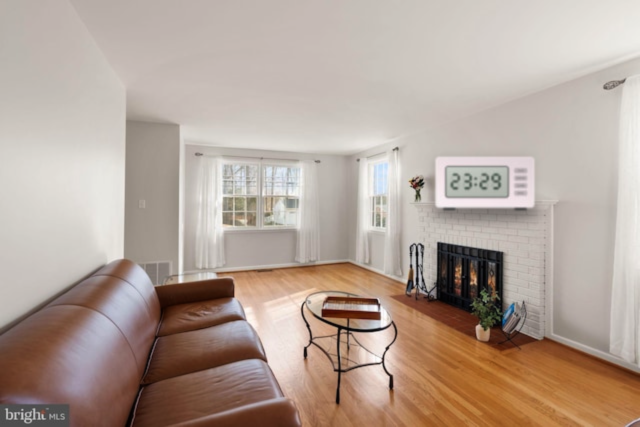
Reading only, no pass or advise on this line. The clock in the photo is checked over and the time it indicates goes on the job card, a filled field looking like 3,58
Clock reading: 23,29
